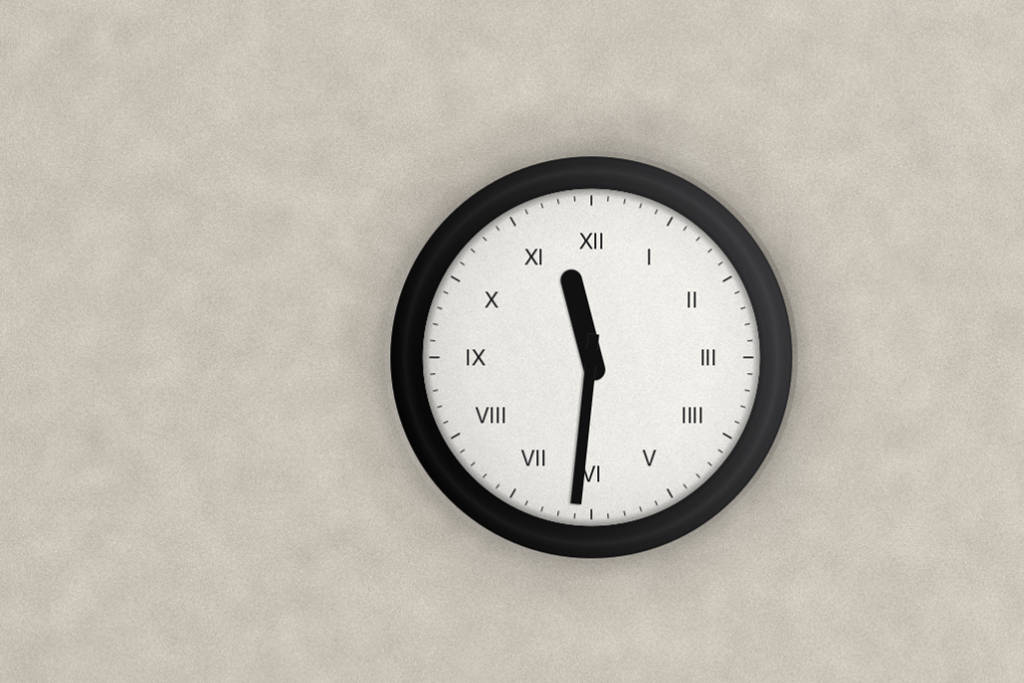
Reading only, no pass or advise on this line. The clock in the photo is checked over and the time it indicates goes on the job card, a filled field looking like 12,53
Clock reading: 11,31
